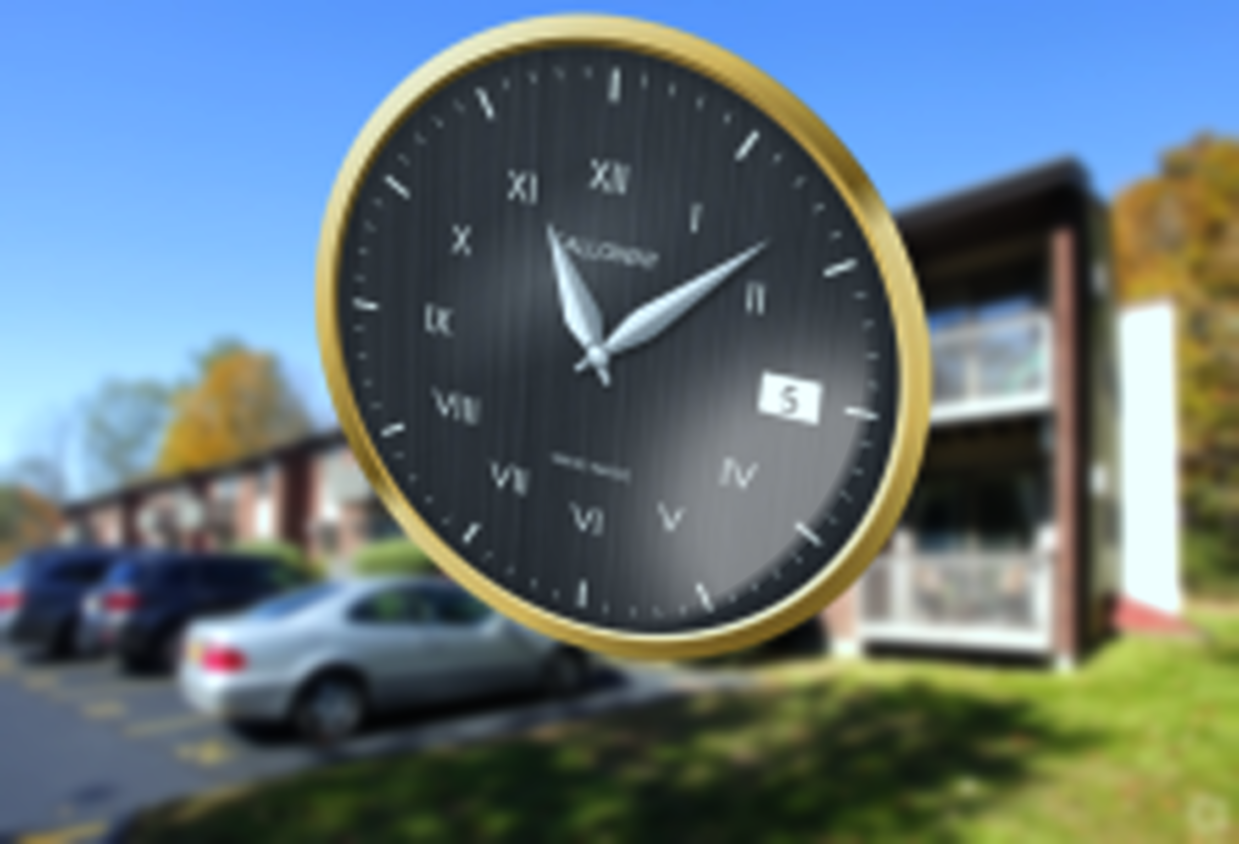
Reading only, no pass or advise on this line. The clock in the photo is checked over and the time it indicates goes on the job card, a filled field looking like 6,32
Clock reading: 11,08
